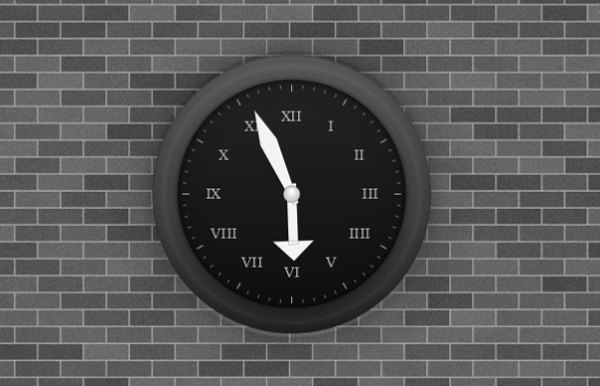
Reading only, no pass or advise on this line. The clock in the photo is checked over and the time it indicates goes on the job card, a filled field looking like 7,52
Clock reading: 5,56
